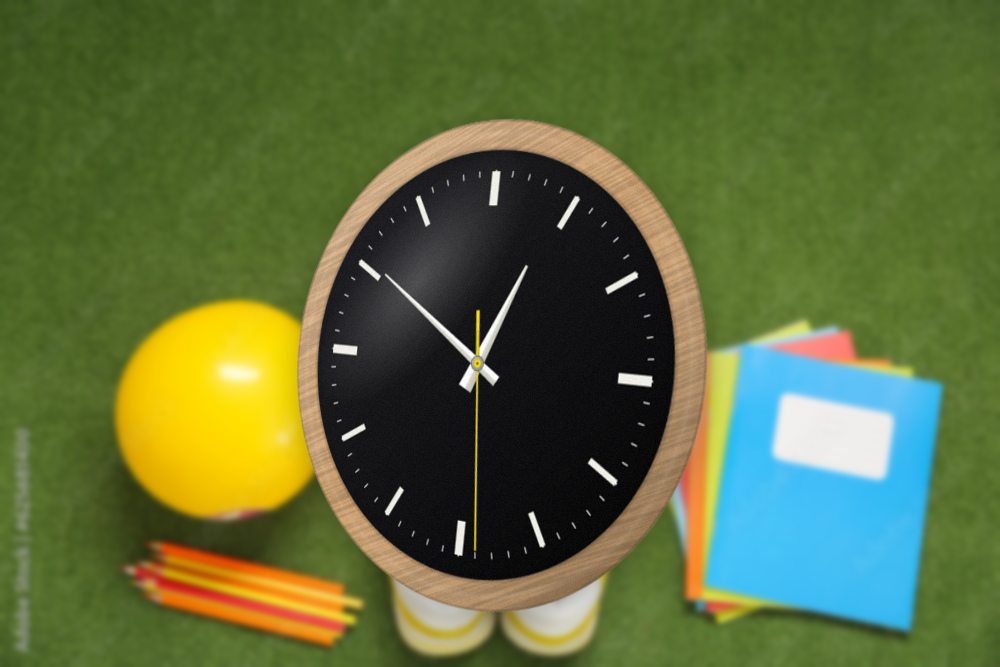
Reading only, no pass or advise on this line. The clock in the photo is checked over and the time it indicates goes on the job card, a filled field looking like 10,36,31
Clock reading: 12,50,29
